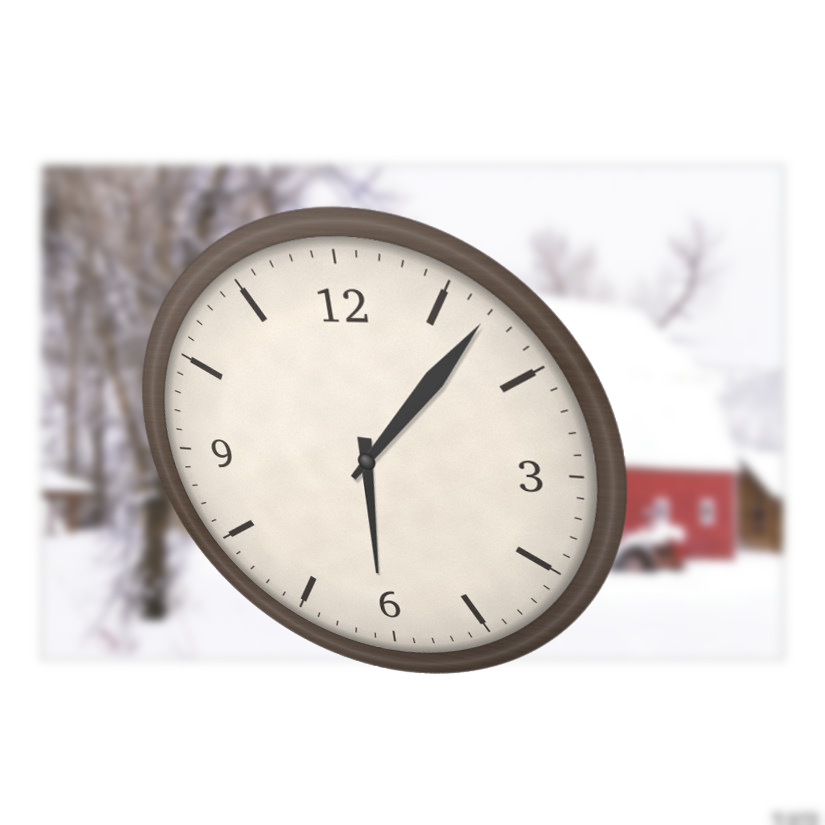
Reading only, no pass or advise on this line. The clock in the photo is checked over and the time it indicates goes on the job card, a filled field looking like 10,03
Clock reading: 6,07
